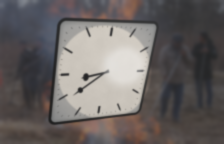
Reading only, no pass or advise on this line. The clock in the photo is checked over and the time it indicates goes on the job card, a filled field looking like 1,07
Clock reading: 8,39
